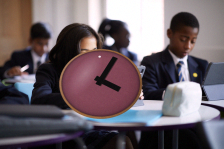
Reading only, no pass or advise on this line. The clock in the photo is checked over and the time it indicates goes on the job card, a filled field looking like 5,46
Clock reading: 4,05
